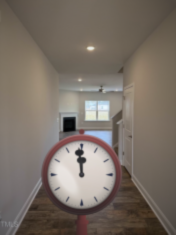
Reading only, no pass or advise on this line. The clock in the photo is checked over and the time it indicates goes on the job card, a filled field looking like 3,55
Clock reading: 11,59
